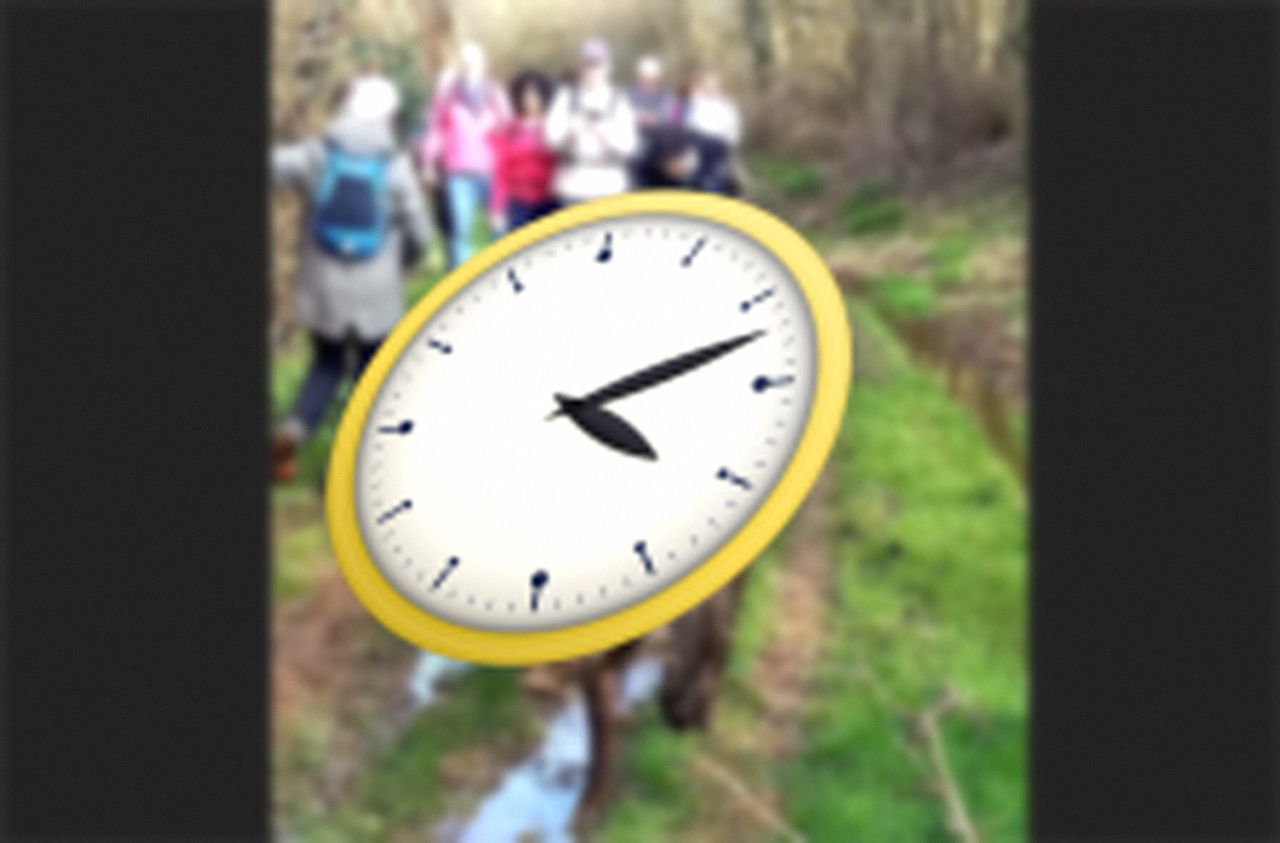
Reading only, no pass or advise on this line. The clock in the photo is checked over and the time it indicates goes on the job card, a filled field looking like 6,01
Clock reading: 4,12
